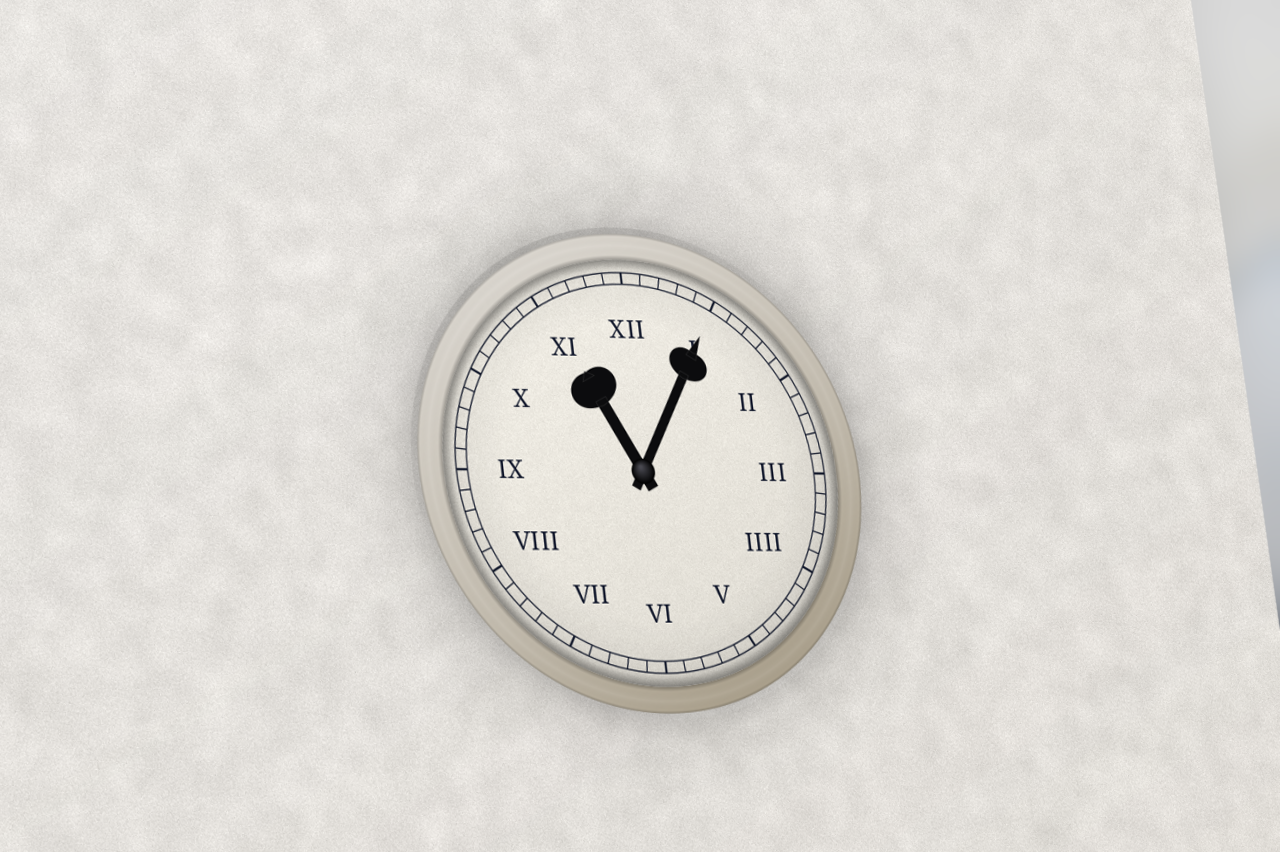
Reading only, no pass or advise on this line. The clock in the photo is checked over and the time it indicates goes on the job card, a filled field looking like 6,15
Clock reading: 11,05
